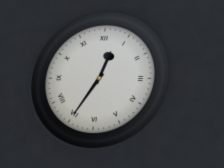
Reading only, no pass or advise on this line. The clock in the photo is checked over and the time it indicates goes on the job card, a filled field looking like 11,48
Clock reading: 12,35
